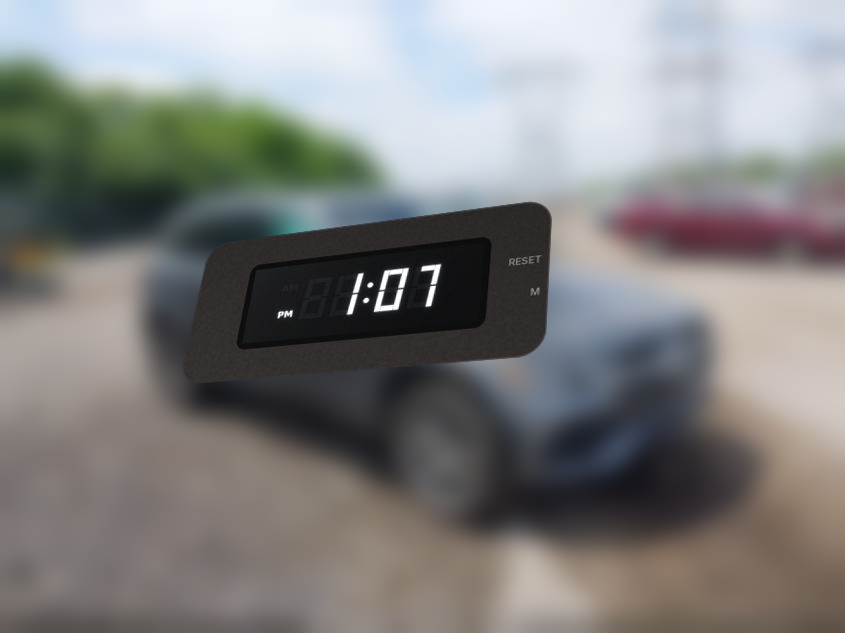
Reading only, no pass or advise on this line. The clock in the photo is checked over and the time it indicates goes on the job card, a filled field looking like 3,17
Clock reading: 1,07
